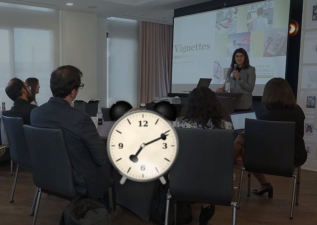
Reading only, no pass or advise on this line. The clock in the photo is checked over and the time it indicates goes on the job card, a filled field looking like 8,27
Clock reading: 7,11
